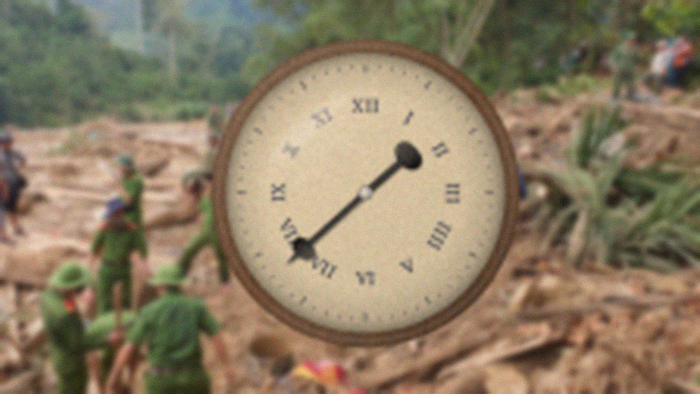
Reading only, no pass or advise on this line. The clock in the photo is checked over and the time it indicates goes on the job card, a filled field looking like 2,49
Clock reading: 1,38
